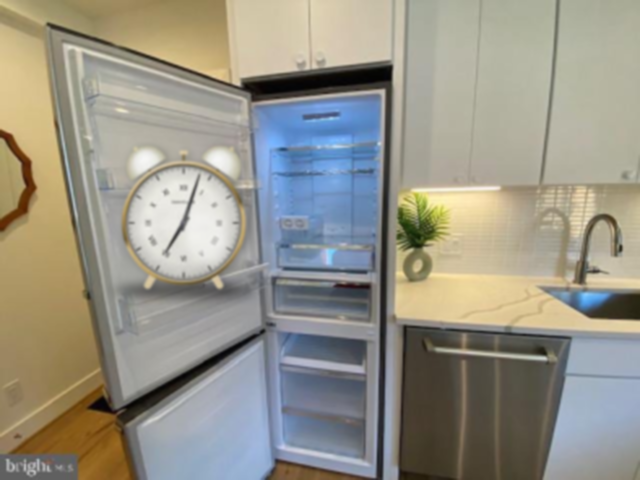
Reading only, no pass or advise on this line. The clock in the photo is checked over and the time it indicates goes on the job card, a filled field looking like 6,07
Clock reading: 7,03
